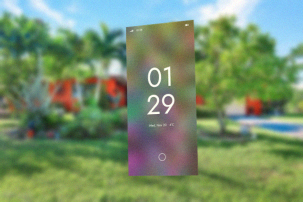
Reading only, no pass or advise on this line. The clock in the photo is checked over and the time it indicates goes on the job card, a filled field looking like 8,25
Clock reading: 1,29
